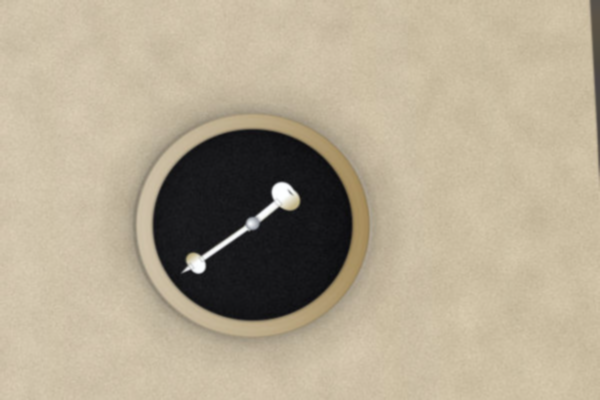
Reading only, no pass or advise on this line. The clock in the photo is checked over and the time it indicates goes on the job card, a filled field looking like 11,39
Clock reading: 1,39
